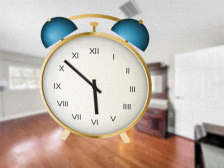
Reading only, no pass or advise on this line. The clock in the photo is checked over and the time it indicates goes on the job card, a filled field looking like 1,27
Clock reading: 5,52
